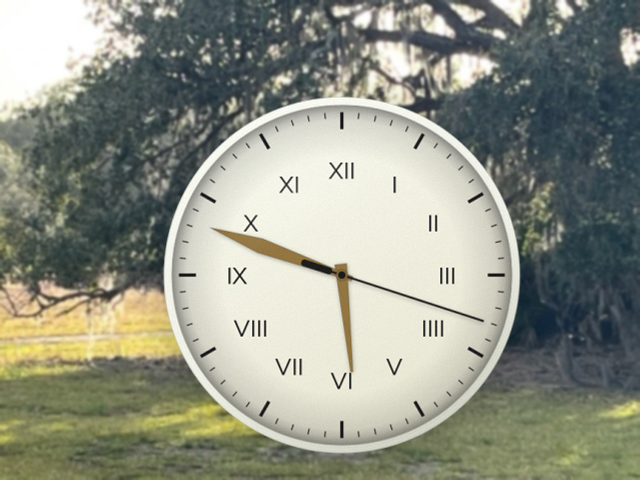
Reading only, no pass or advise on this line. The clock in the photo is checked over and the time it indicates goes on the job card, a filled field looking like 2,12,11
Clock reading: 5,48,18
